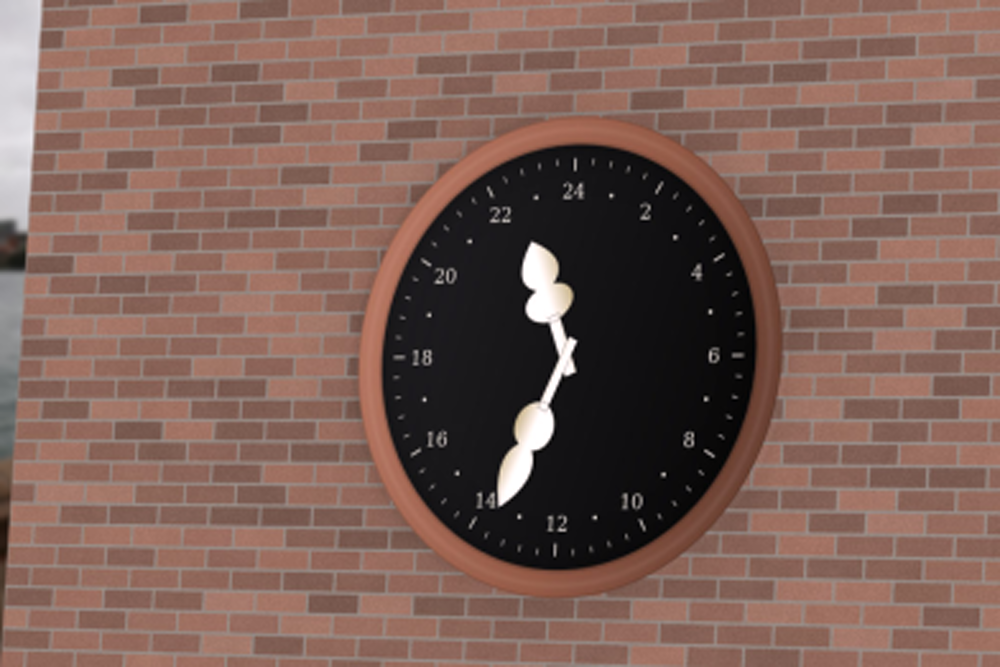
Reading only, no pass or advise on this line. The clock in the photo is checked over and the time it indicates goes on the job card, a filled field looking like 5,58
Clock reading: 22,34
